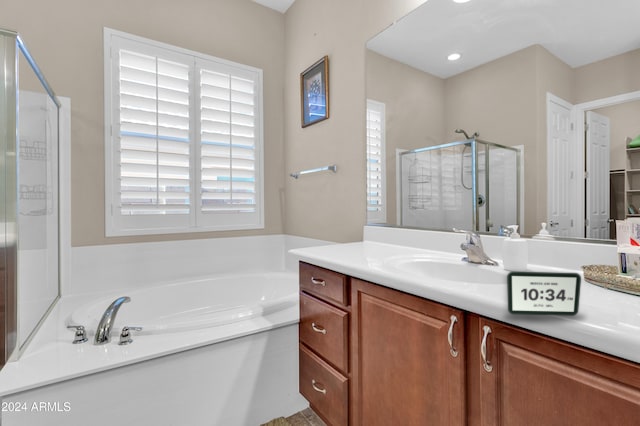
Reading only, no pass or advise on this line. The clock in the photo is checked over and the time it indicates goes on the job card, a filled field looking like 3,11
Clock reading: 10,34
